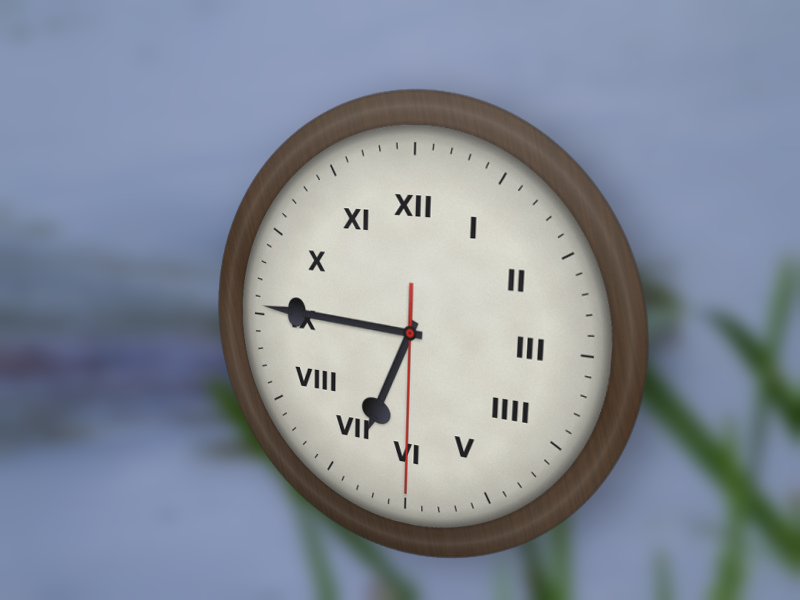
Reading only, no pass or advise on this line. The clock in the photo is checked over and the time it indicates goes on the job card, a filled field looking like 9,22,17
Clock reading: 6,45,30
